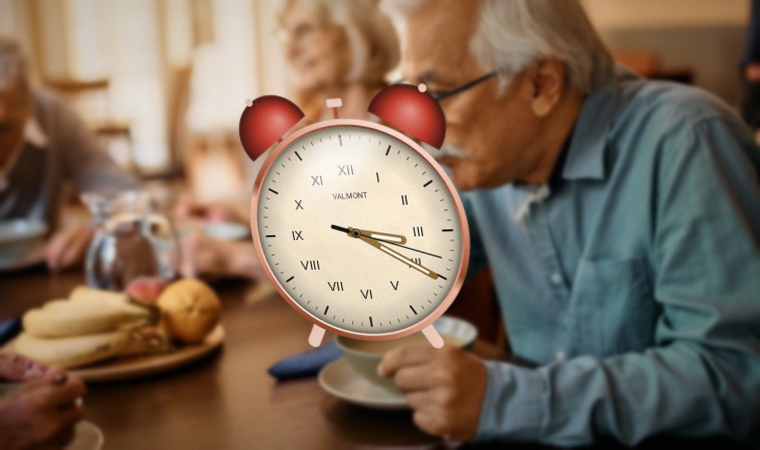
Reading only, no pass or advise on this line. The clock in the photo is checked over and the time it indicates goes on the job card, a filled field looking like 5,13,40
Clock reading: 3,20,18
